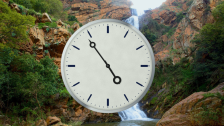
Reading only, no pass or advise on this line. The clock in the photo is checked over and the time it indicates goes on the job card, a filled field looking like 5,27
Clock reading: 4,54
